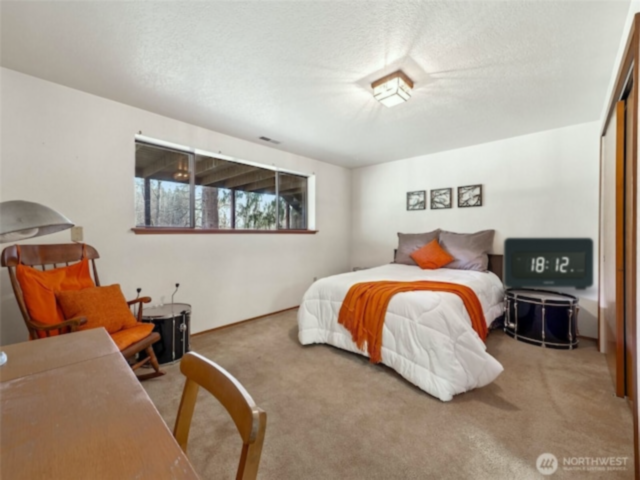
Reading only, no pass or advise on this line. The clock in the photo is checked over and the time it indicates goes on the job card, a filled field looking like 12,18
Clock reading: 18,12
